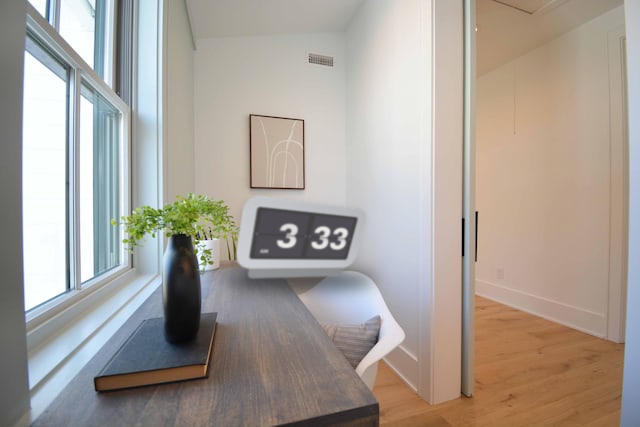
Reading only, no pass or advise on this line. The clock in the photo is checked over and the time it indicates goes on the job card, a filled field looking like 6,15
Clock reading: 3,33
